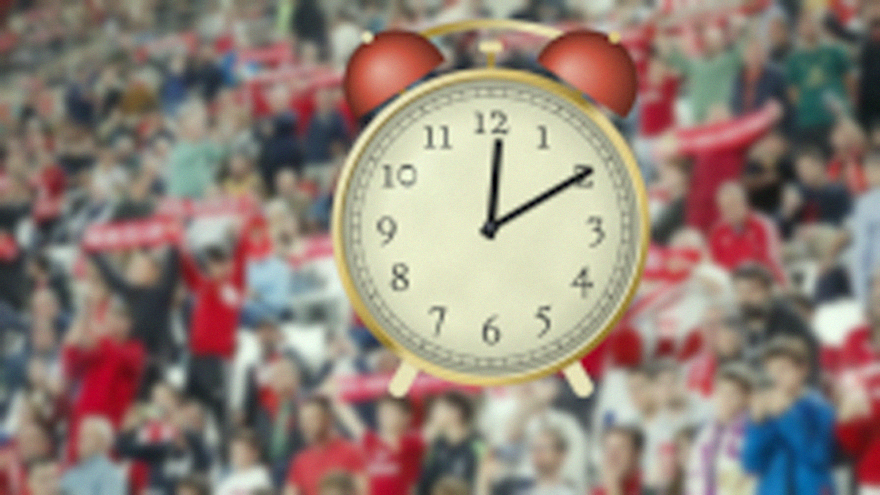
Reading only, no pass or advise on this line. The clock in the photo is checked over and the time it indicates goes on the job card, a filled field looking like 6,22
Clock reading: 12,10
